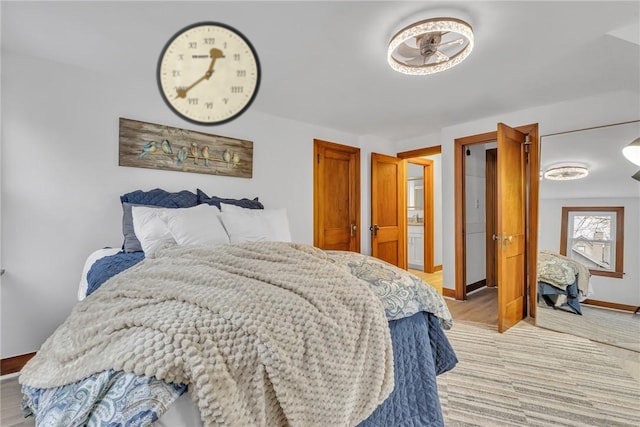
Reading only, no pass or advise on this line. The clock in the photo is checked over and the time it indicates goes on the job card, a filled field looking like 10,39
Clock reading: 12,39
